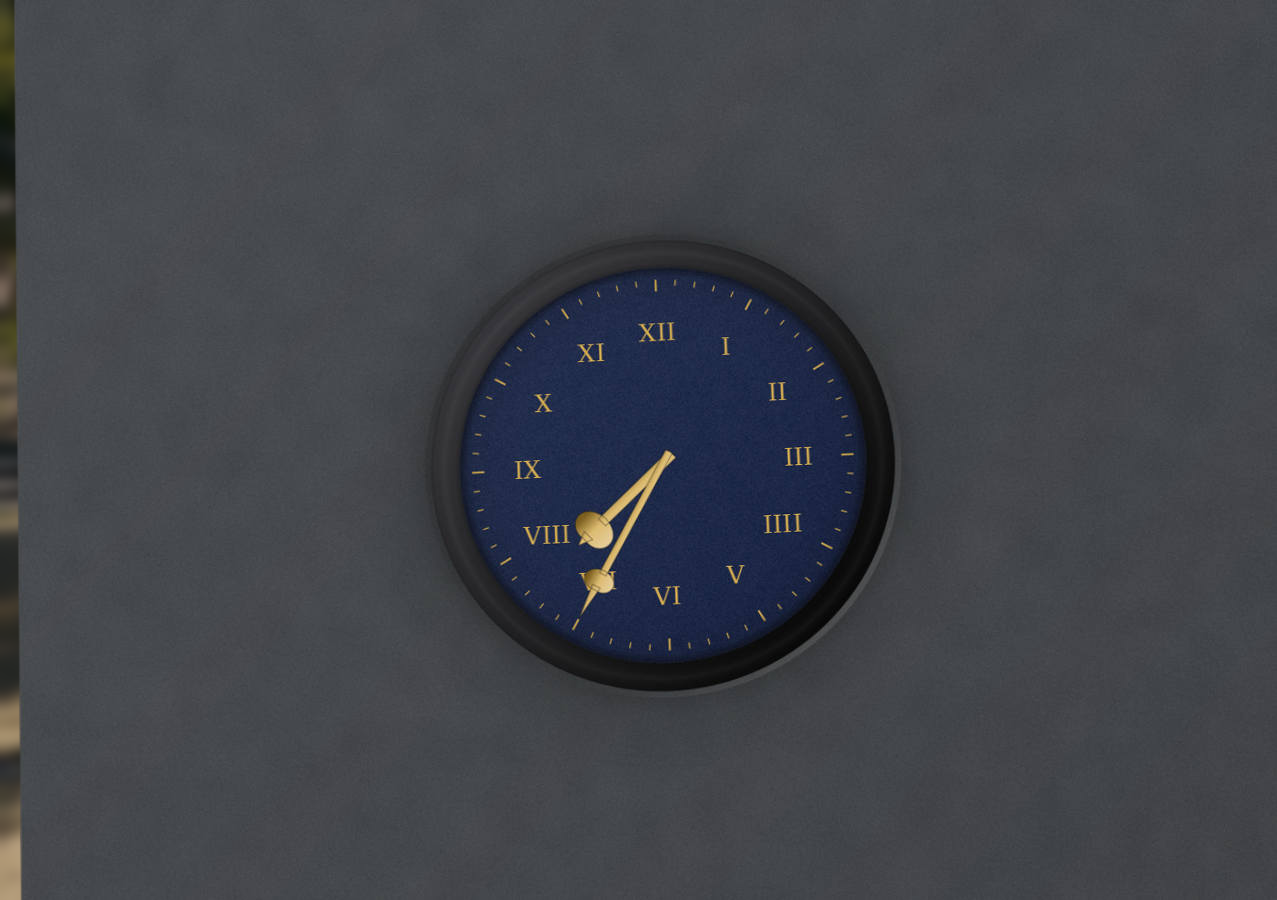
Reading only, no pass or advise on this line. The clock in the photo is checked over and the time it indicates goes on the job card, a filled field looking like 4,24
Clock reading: 7,35
